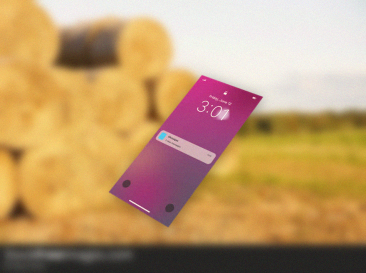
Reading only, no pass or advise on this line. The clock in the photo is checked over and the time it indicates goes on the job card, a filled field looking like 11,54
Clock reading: 3,01
